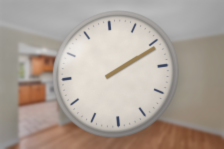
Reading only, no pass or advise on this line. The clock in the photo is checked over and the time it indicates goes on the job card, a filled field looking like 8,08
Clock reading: 2,11
